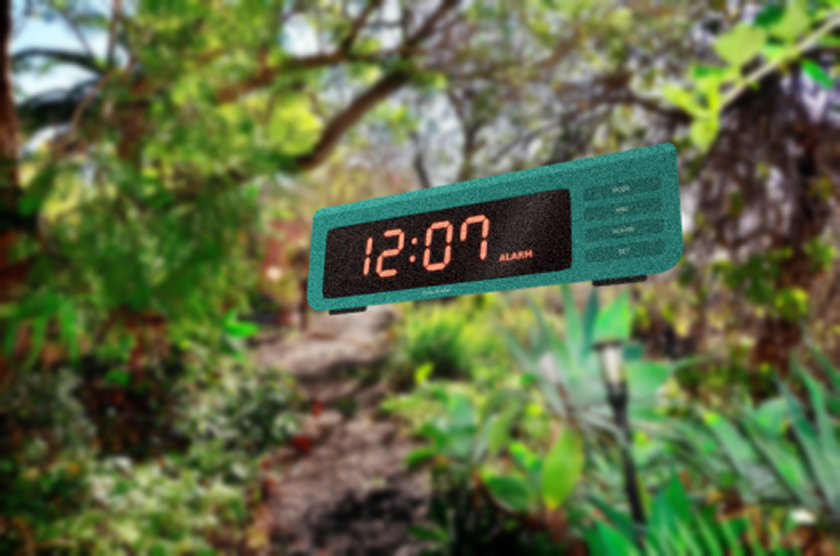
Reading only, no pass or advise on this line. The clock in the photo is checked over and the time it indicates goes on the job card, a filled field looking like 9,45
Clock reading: 12,07
